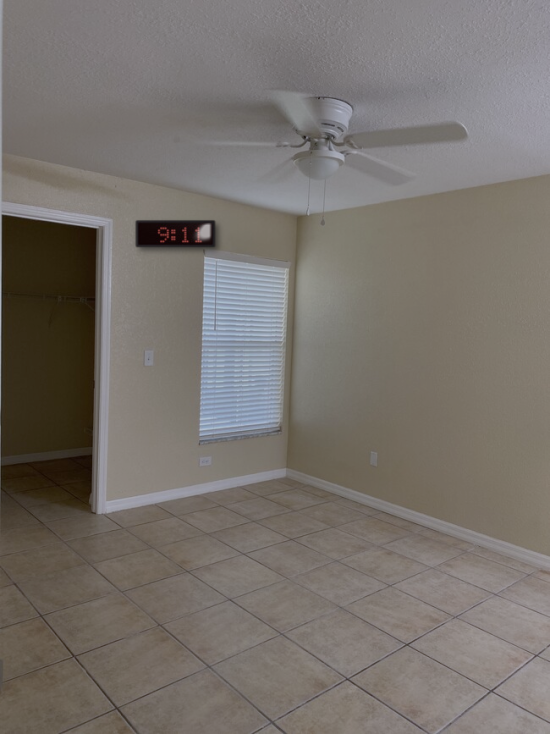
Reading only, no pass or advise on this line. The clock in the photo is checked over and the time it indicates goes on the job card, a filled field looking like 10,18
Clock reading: 9,11
